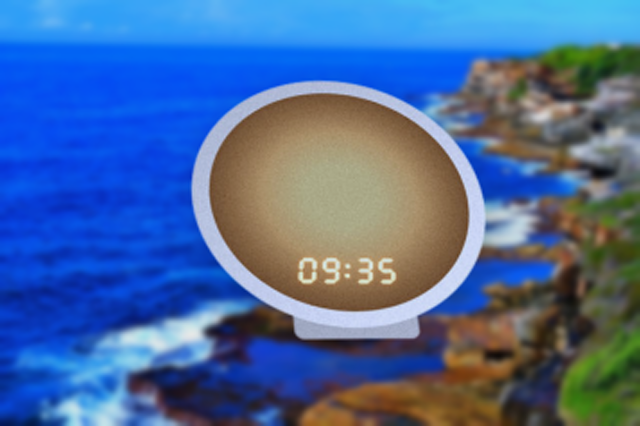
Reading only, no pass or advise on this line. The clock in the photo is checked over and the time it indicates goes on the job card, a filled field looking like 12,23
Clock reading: 9,35
